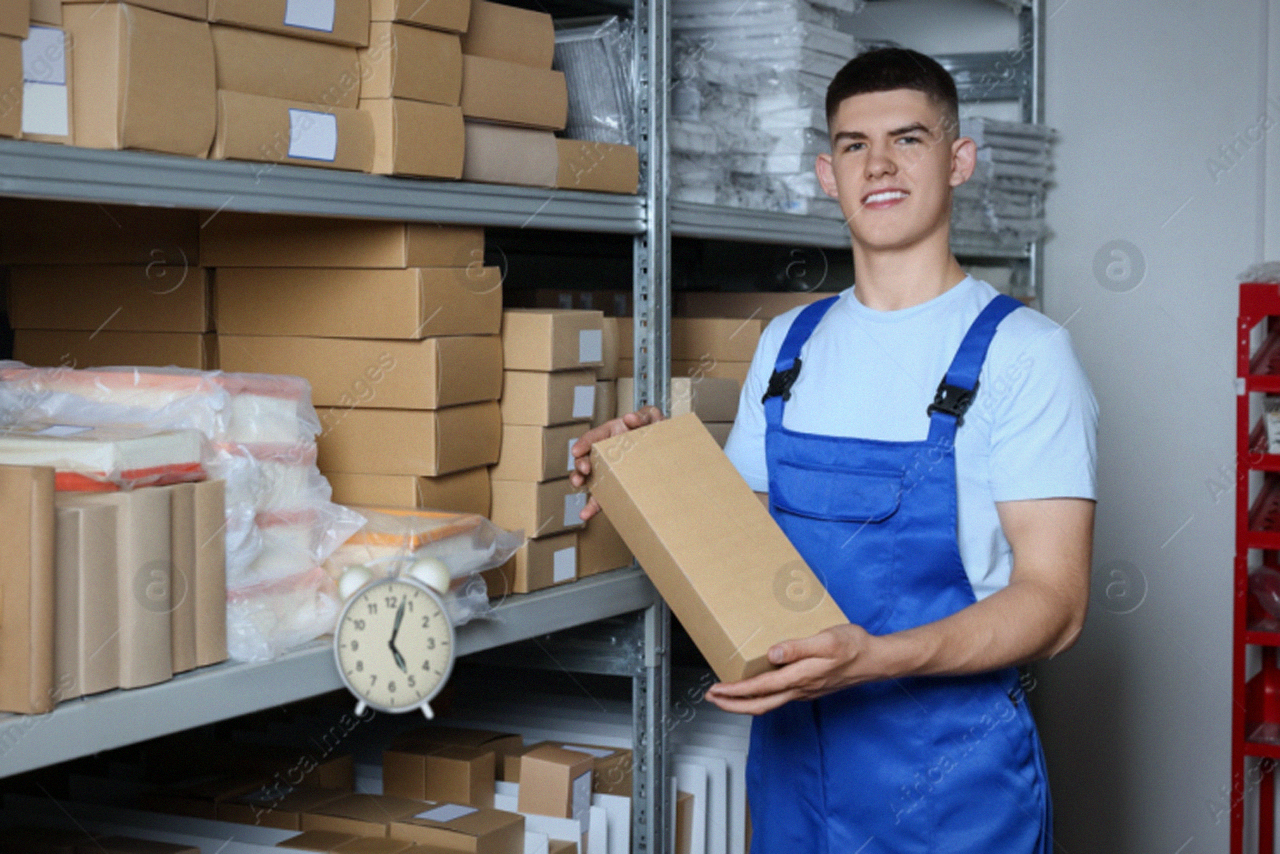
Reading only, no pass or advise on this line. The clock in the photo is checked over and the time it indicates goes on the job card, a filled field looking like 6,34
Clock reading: 5,03
